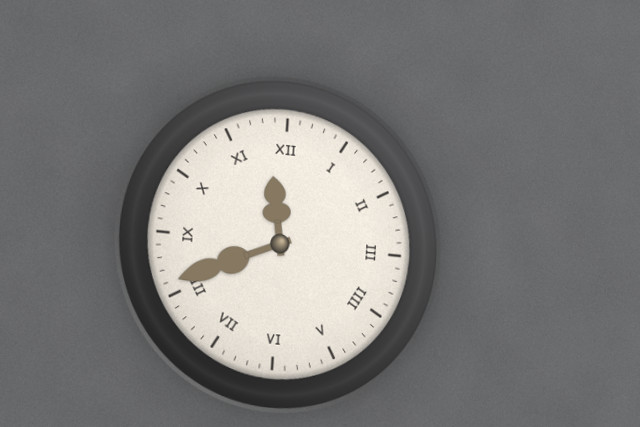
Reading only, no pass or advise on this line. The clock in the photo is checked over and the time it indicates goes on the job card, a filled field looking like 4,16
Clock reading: 11,41
